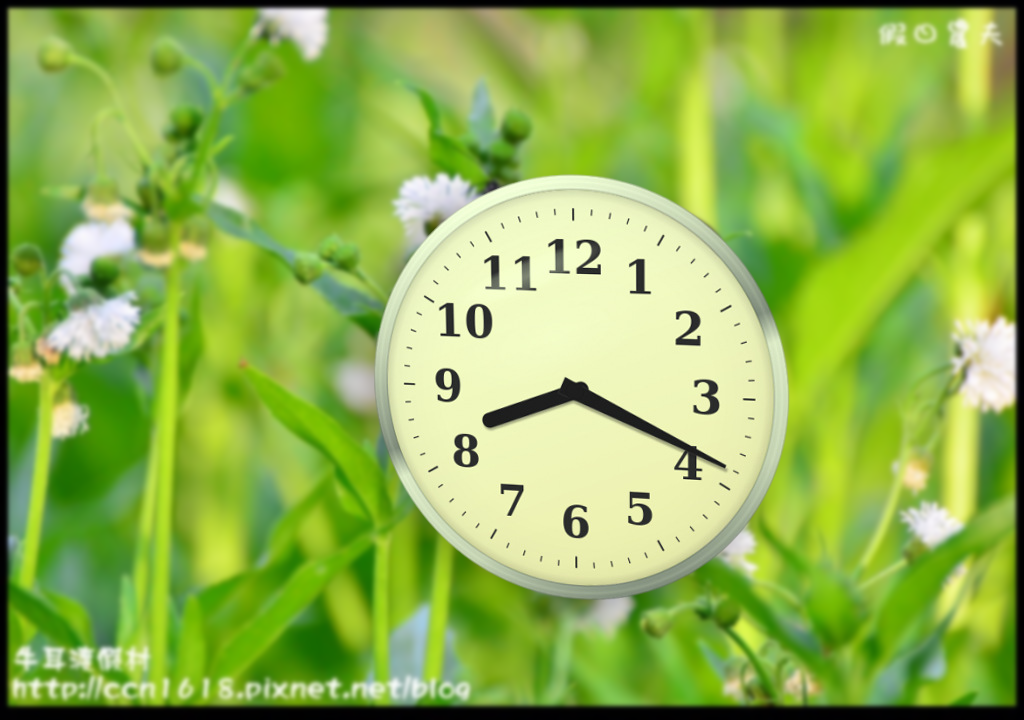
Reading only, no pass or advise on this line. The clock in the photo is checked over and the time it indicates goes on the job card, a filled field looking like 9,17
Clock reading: 8,19
